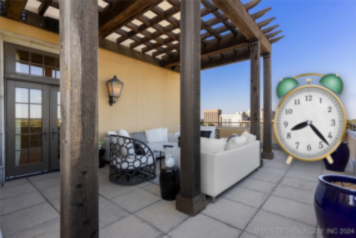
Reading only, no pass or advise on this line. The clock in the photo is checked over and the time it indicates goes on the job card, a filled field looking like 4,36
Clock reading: 8,23
